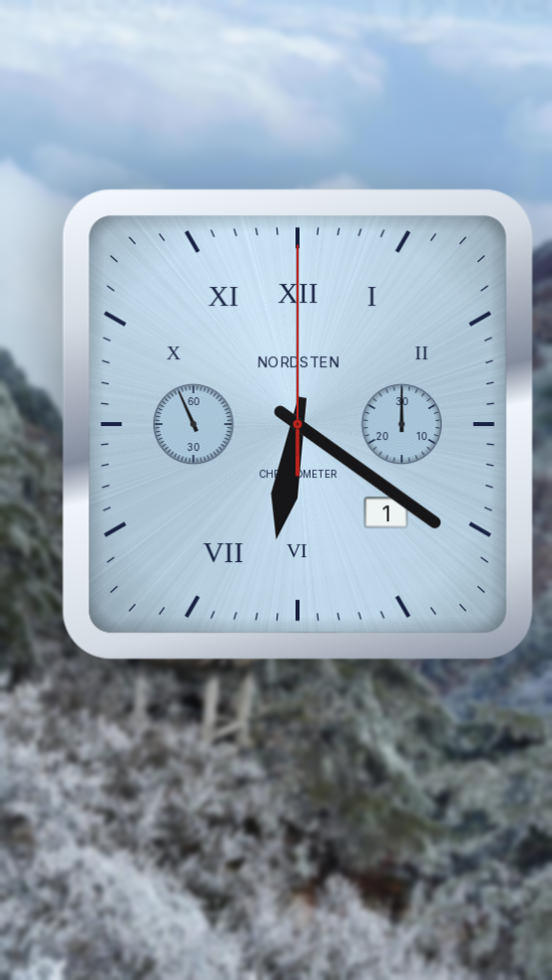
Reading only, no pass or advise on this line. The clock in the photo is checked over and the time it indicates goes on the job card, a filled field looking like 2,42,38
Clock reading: 6,20,56
